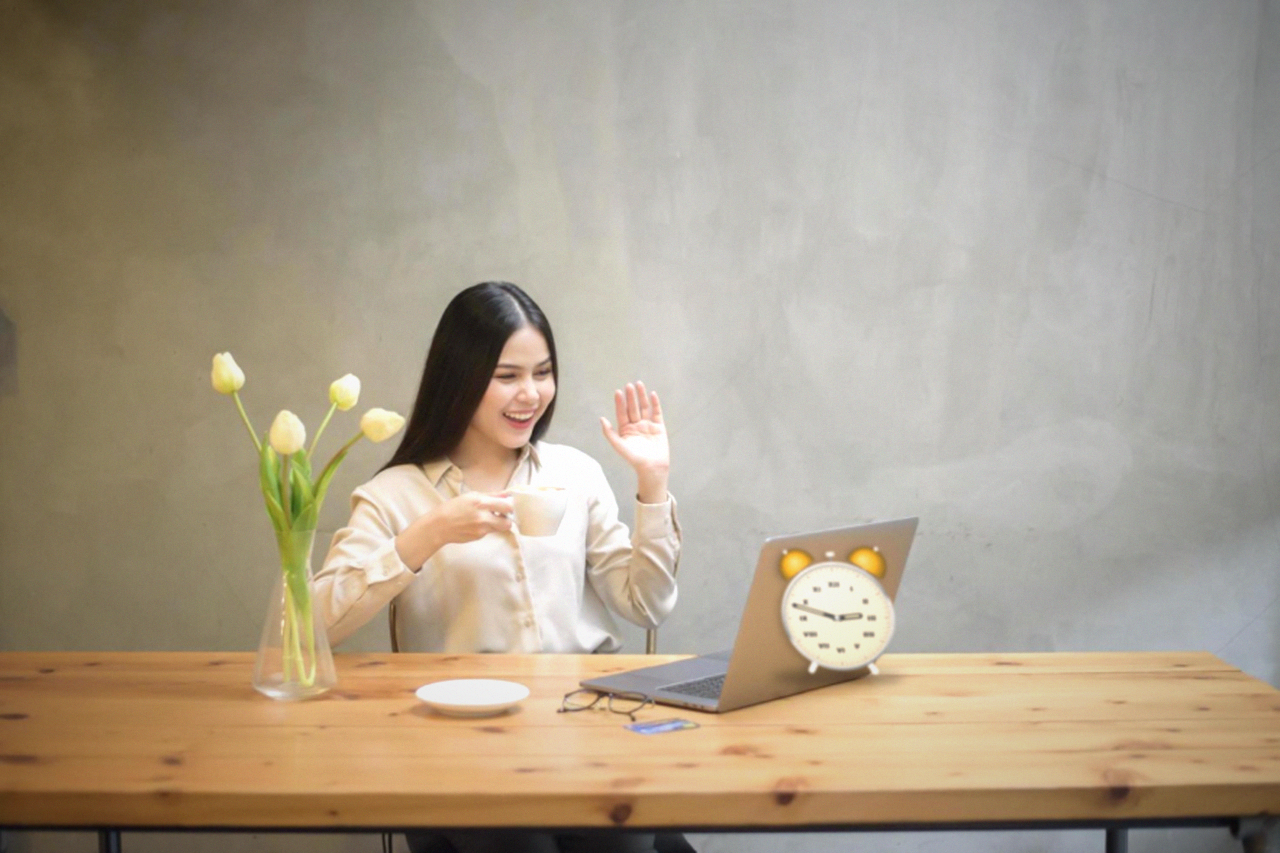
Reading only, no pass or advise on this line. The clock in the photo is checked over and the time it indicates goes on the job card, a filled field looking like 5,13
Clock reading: 2,48
